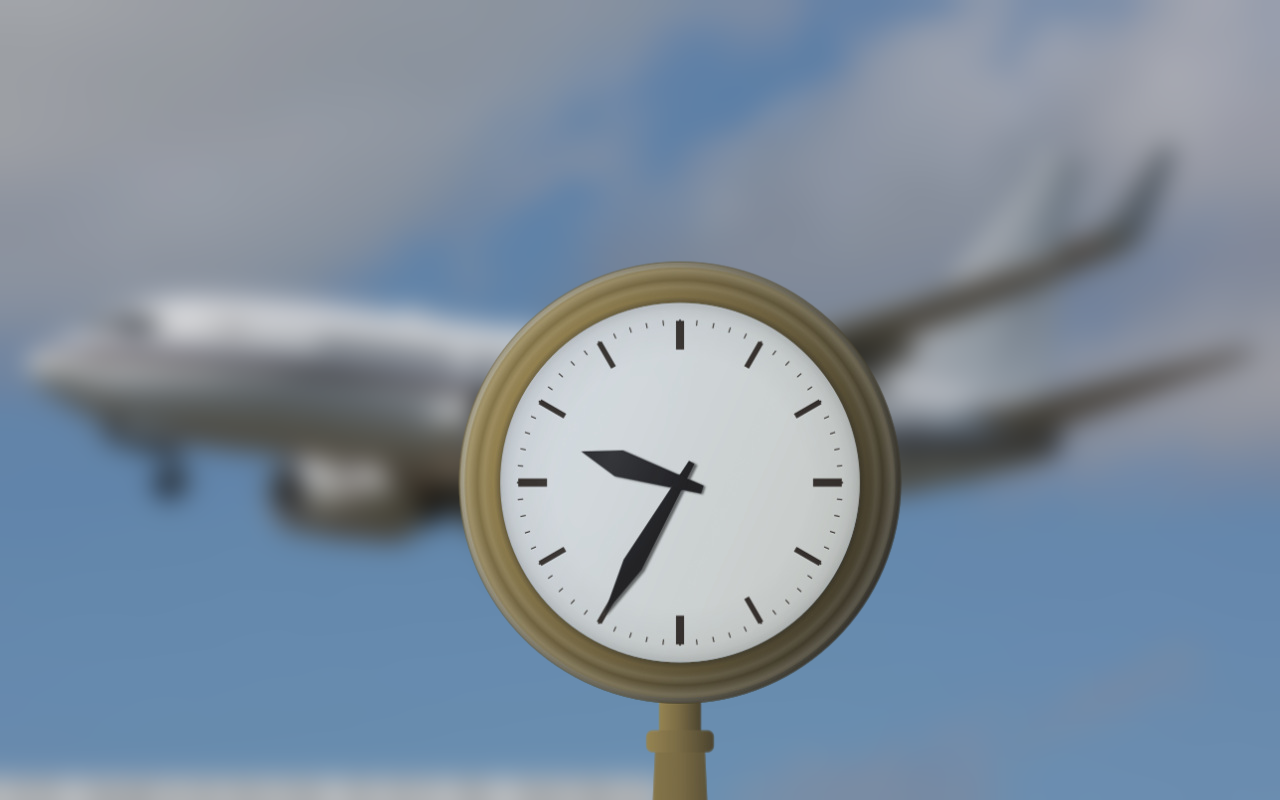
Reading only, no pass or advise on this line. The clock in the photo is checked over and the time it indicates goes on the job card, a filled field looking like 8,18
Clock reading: 9,35
